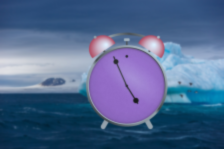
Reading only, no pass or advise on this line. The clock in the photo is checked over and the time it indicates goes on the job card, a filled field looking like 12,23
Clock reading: 4,56
